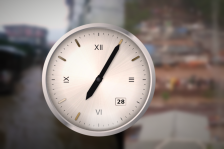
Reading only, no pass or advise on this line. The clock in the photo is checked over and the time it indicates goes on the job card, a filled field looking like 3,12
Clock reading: 7,05
